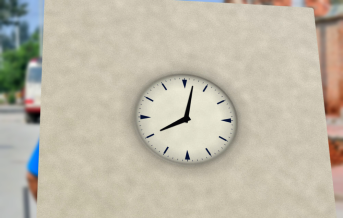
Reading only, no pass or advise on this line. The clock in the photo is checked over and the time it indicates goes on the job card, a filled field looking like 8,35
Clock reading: 8,02
